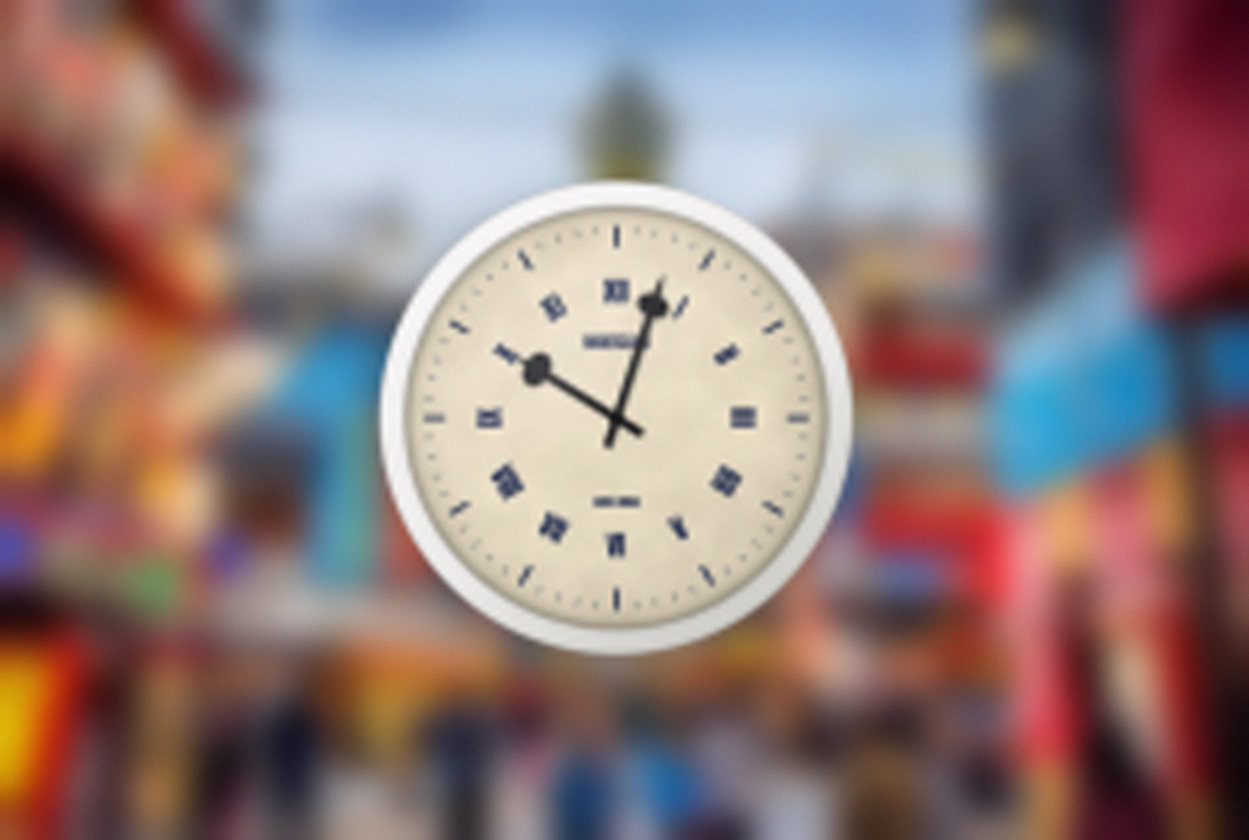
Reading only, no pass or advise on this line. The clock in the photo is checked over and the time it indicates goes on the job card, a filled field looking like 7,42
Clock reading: 10,03
